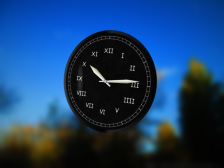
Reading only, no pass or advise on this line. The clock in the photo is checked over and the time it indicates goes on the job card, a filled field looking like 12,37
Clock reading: 10,14
